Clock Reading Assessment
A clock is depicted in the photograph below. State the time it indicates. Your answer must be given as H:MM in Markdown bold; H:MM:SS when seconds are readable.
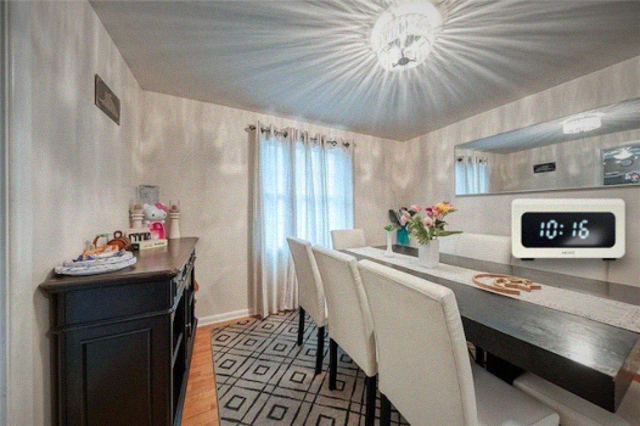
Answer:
**10:16**
